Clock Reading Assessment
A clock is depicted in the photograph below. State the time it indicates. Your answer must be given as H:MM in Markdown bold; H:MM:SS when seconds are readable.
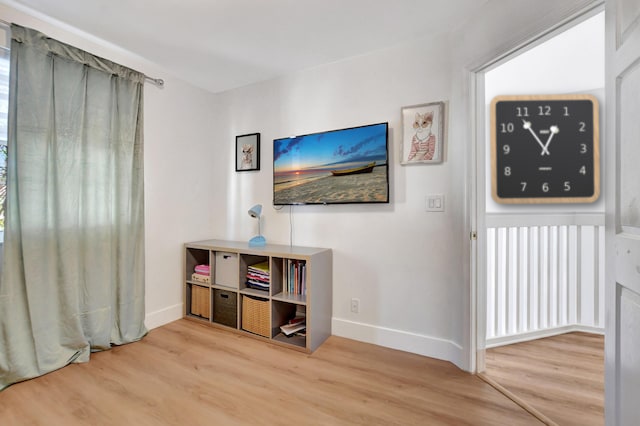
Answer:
**12:54**
